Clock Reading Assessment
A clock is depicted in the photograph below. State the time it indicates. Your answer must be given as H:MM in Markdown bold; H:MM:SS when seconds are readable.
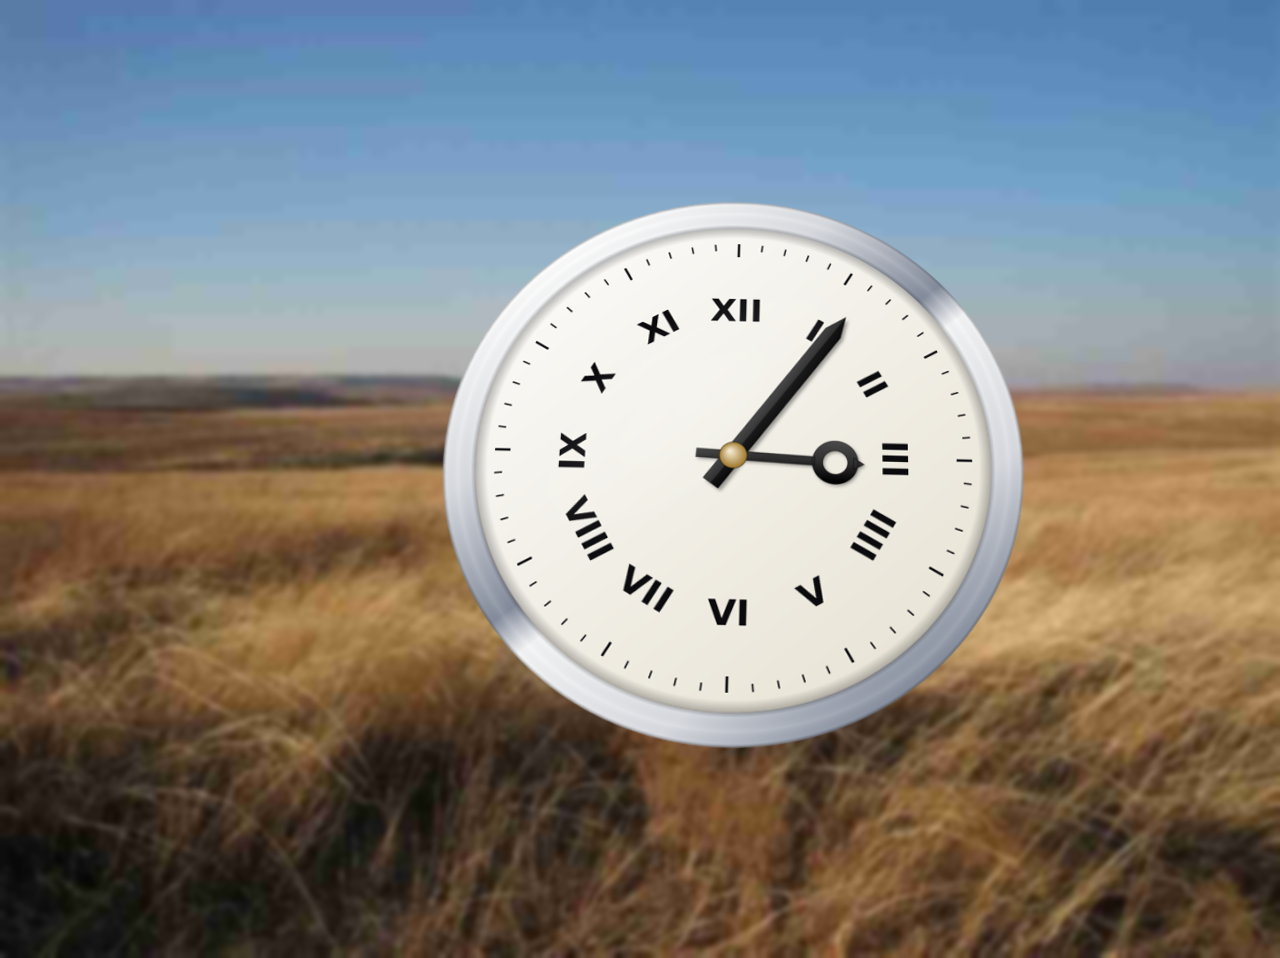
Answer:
**3:06**
